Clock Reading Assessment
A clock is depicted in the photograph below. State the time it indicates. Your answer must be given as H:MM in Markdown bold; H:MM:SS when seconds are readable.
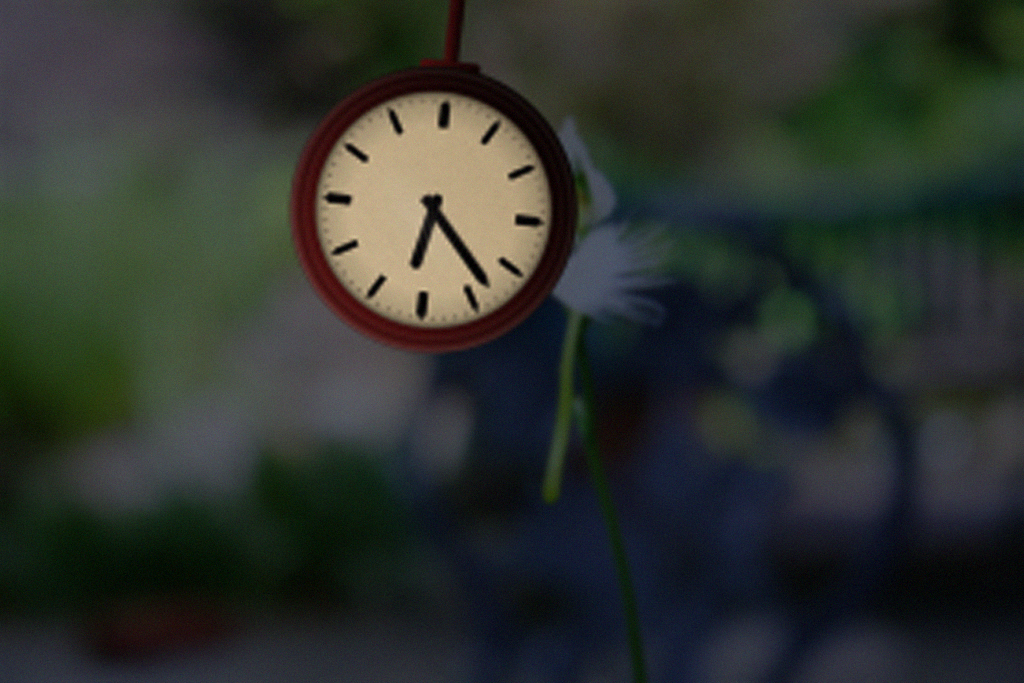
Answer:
**6:23**
